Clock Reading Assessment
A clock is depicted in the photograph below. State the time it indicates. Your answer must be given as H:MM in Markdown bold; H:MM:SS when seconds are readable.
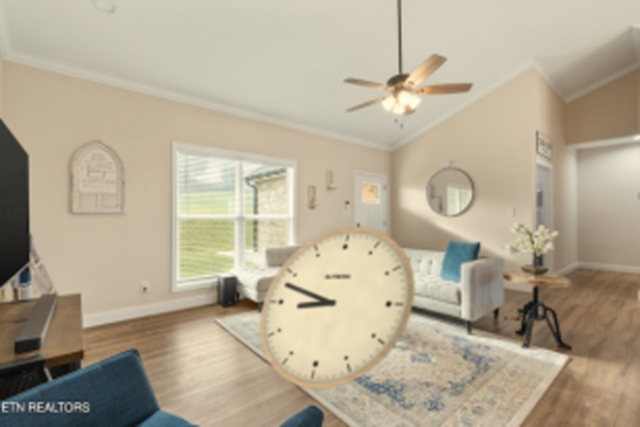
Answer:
**8:48**
